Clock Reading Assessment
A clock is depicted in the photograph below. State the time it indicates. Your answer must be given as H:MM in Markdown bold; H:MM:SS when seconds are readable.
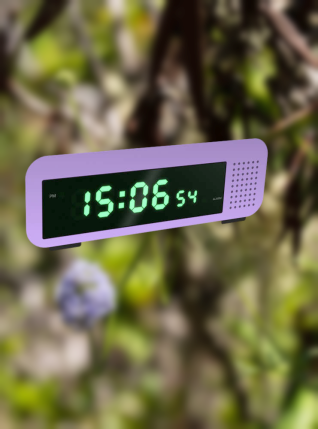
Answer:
**15:06:54**
